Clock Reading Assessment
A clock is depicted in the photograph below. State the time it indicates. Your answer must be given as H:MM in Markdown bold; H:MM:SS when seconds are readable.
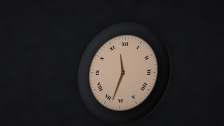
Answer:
**11:33**
